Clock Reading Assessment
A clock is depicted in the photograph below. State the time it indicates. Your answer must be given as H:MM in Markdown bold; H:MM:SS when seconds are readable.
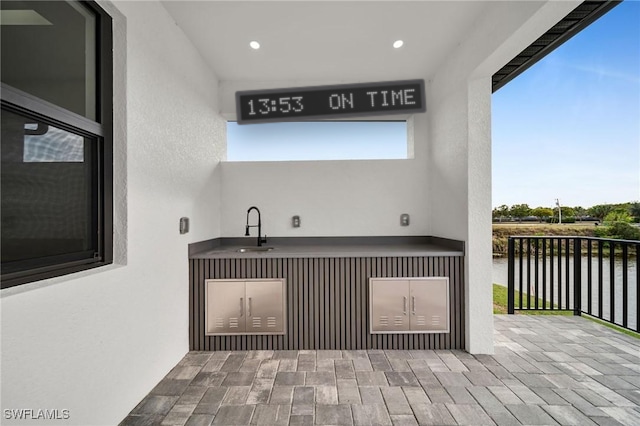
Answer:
**13:53**
